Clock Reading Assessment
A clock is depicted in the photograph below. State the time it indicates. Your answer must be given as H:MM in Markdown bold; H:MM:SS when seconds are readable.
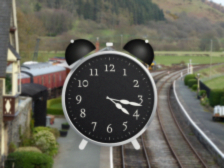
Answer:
**4:17**
